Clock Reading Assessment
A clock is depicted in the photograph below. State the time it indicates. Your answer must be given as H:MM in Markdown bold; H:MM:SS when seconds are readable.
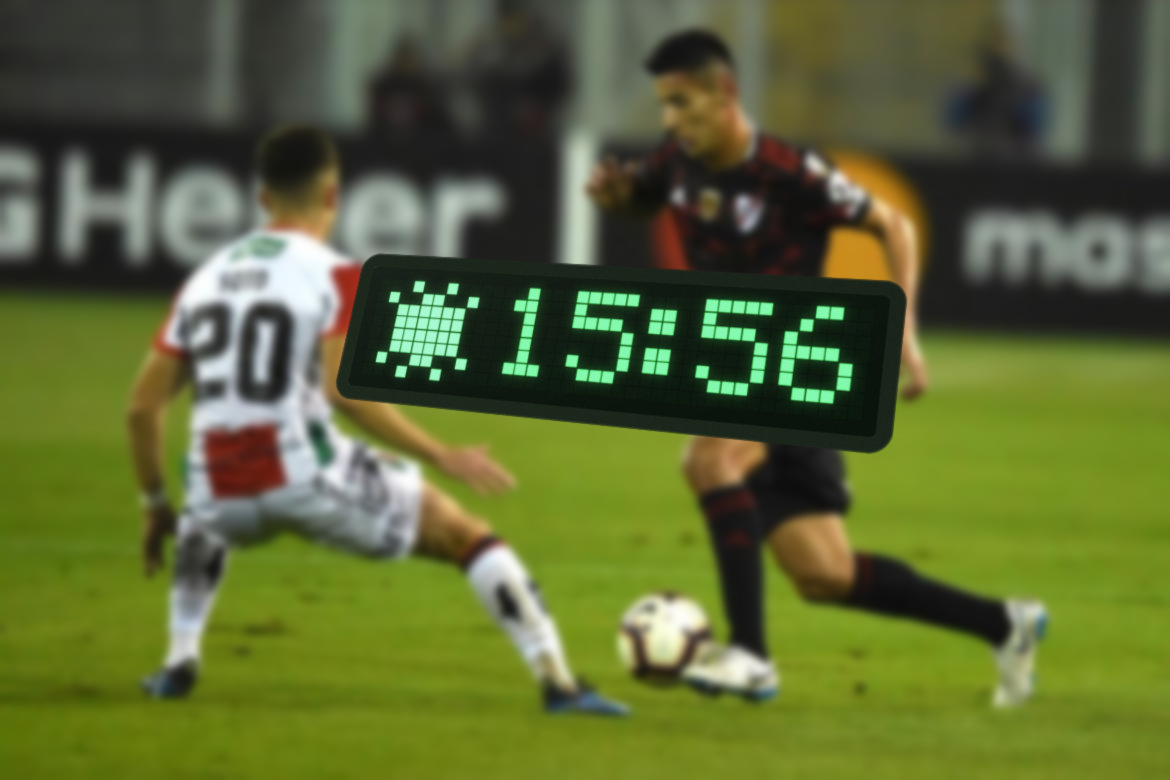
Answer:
**15:56**
